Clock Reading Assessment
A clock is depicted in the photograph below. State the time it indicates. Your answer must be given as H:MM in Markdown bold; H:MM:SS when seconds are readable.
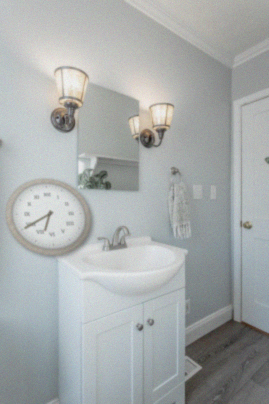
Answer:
**6:40**
